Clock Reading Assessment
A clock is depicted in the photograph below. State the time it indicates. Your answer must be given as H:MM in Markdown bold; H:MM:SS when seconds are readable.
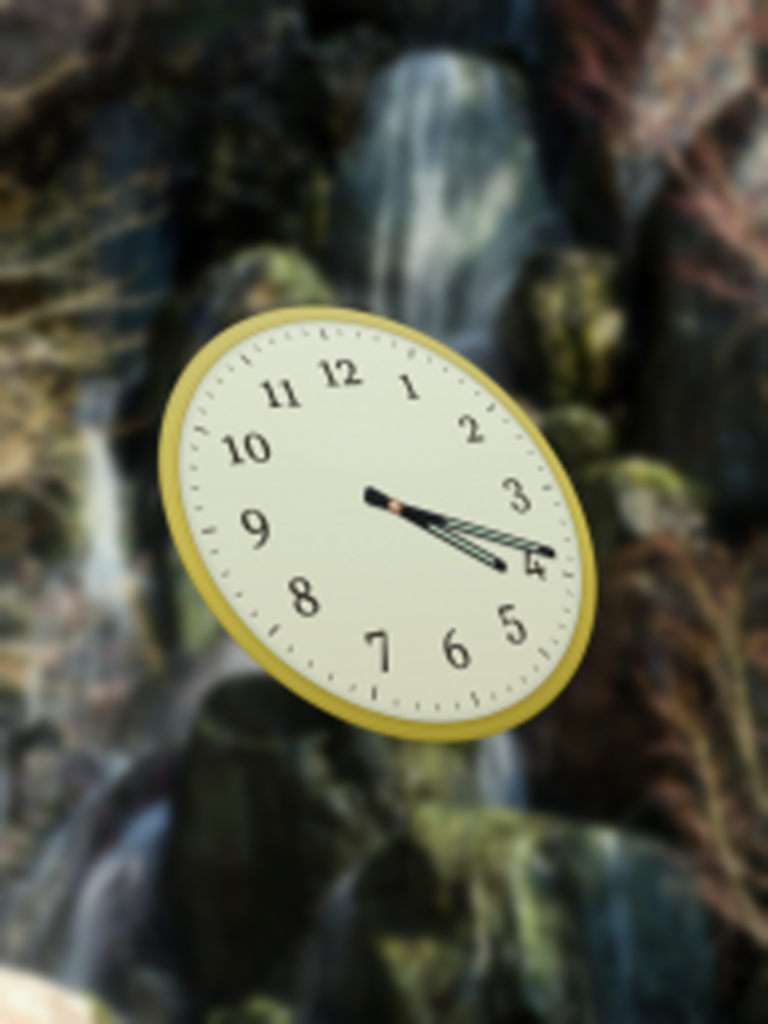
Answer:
**4:19**
